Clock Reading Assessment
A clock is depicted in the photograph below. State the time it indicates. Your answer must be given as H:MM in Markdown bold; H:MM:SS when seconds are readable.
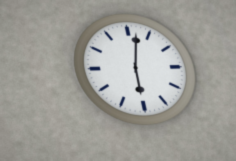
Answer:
**6:02**
